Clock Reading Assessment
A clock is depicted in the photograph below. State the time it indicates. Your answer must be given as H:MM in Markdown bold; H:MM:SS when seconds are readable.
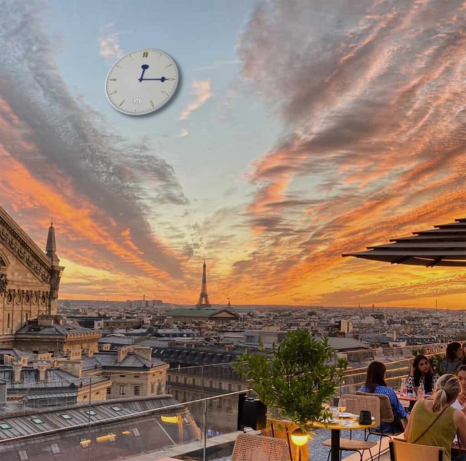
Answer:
**12:15**
